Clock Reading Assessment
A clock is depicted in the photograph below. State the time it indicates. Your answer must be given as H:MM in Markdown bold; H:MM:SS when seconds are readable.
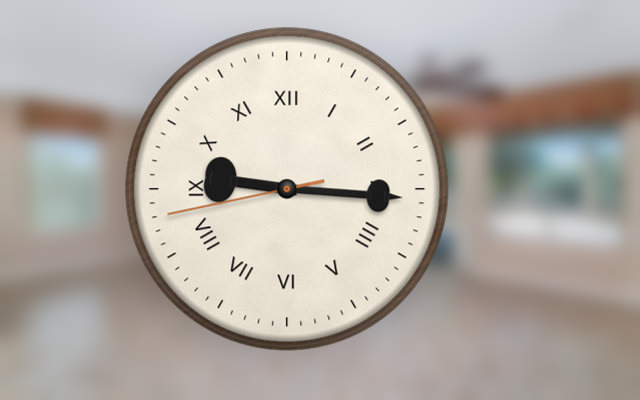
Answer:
**9:15:43**
